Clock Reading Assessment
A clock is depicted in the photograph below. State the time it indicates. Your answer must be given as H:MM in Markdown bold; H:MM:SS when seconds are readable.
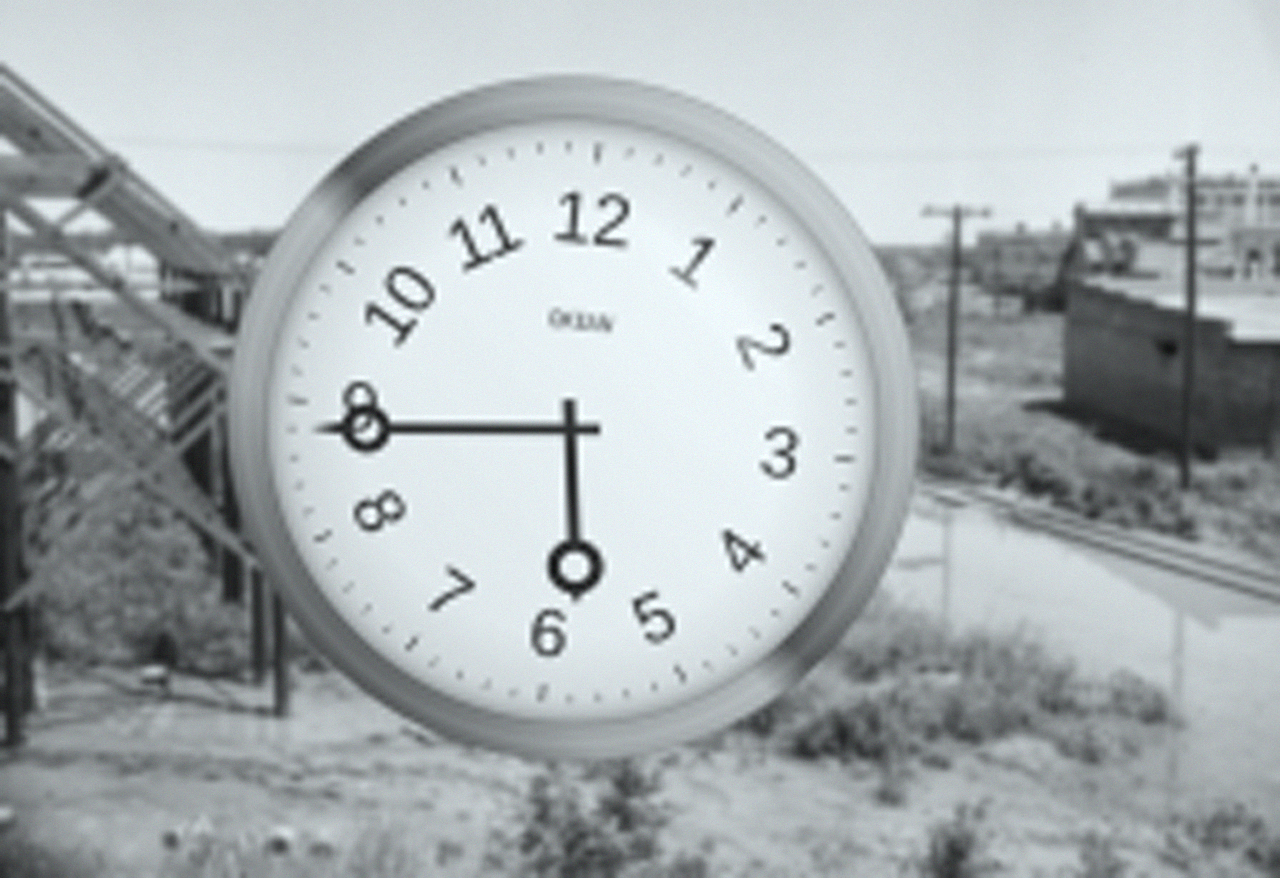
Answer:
**5:44**
